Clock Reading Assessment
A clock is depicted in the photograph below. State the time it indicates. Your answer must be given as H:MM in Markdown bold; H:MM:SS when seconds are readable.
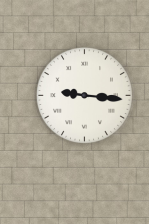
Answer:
**9:16**
